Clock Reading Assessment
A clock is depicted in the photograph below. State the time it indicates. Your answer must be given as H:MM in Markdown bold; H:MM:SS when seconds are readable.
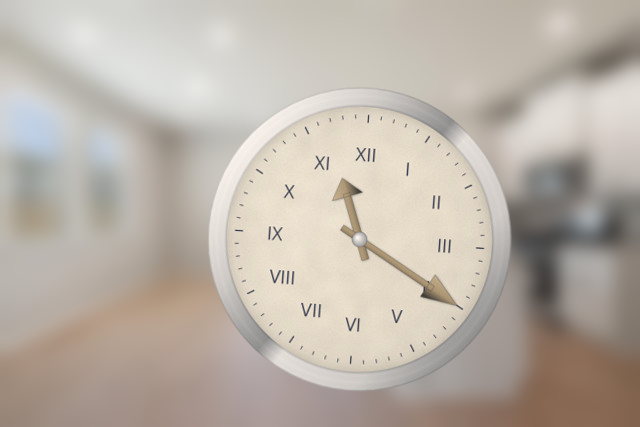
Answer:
**11:20**
